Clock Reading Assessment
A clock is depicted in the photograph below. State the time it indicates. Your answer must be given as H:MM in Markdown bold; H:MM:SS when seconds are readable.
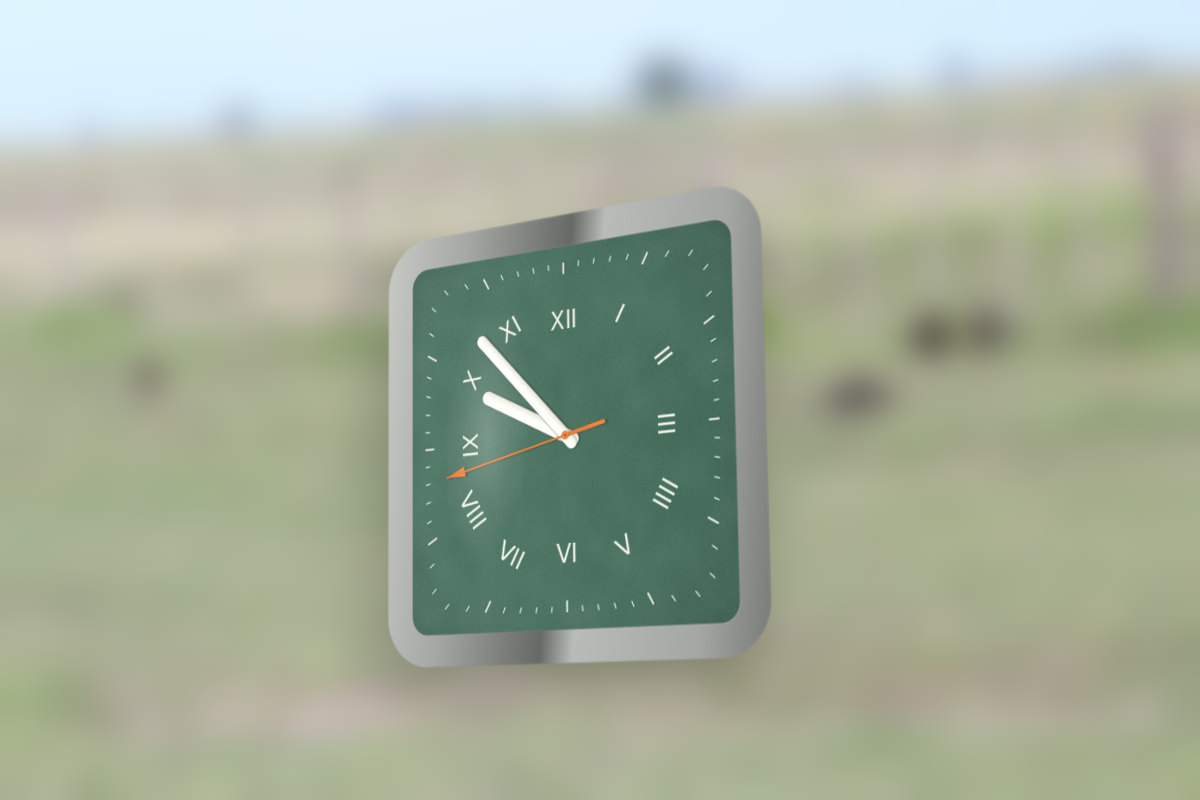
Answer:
**9:52:43**
